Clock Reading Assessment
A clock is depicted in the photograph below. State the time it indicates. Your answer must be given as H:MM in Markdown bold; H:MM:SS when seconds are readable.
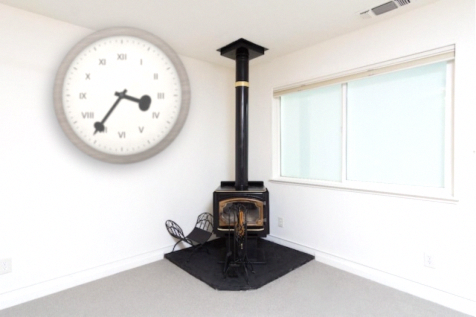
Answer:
**3:36**
